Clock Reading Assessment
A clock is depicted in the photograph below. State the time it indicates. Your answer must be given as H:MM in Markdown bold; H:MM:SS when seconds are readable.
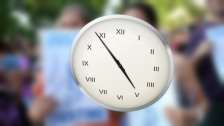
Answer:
**4:54**
